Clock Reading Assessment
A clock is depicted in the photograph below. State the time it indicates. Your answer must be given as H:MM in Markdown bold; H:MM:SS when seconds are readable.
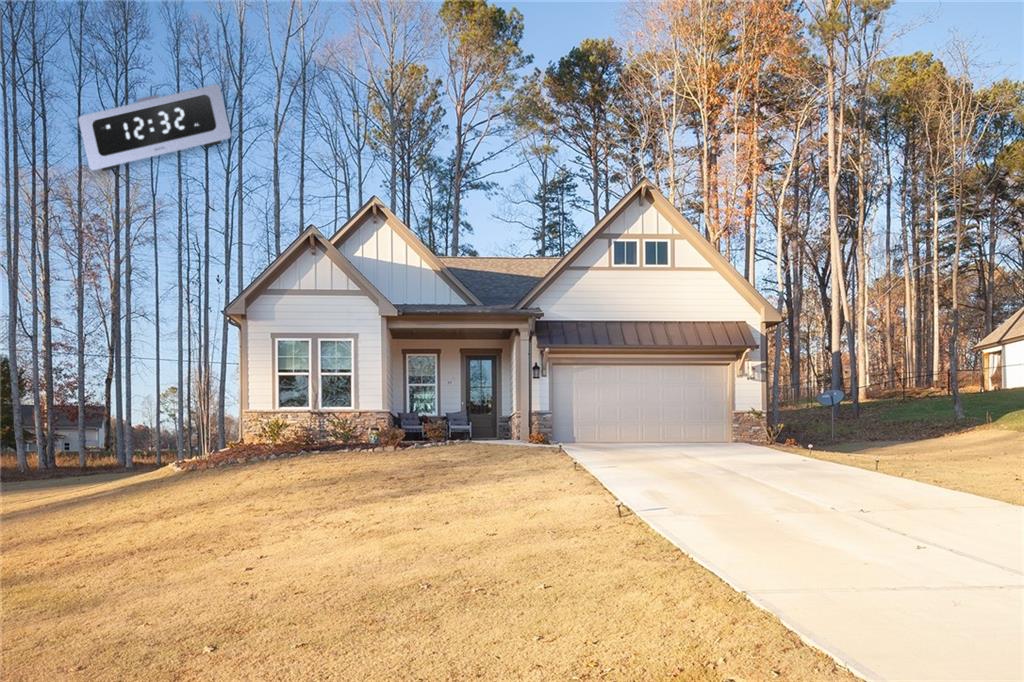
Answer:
**12:32**
